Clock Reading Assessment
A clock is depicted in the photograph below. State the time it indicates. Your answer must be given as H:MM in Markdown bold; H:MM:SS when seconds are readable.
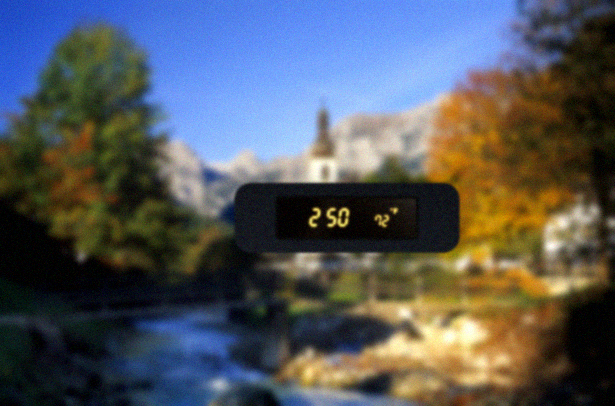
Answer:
**2:50**
